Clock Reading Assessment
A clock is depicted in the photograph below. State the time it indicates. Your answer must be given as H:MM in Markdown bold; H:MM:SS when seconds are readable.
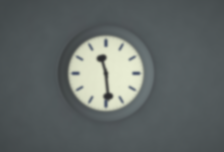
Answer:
**11:29**
